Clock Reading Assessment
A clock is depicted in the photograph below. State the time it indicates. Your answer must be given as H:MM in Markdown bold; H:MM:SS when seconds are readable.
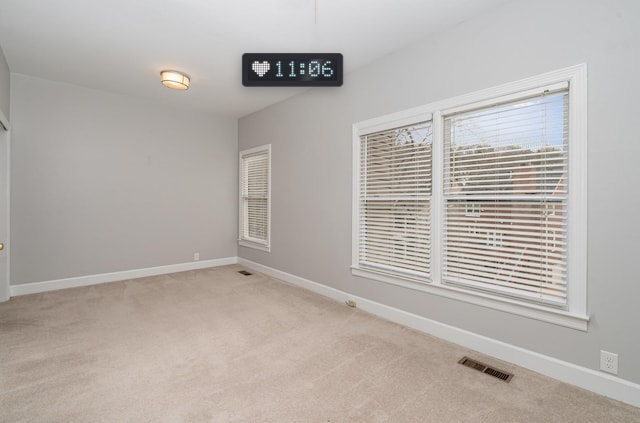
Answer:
**11:06**
